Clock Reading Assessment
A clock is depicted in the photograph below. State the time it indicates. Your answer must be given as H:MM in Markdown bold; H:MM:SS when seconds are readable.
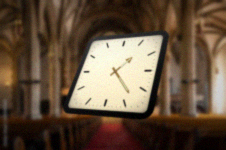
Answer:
**1:23**
